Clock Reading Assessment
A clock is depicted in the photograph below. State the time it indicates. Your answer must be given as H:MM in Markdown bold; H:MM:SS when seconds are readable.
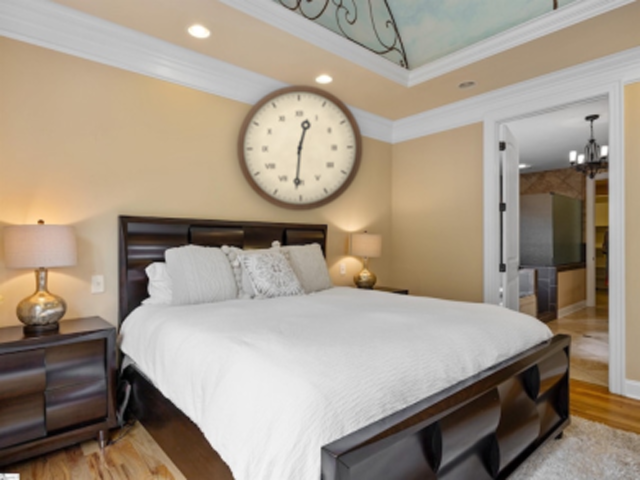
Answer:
**12:31**
